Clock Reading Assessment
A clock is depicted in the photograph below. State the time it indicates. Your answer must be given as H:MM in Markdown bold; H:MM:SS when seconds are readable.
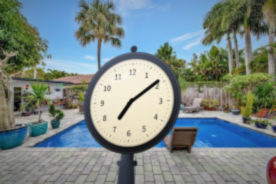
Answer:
**7:09**
